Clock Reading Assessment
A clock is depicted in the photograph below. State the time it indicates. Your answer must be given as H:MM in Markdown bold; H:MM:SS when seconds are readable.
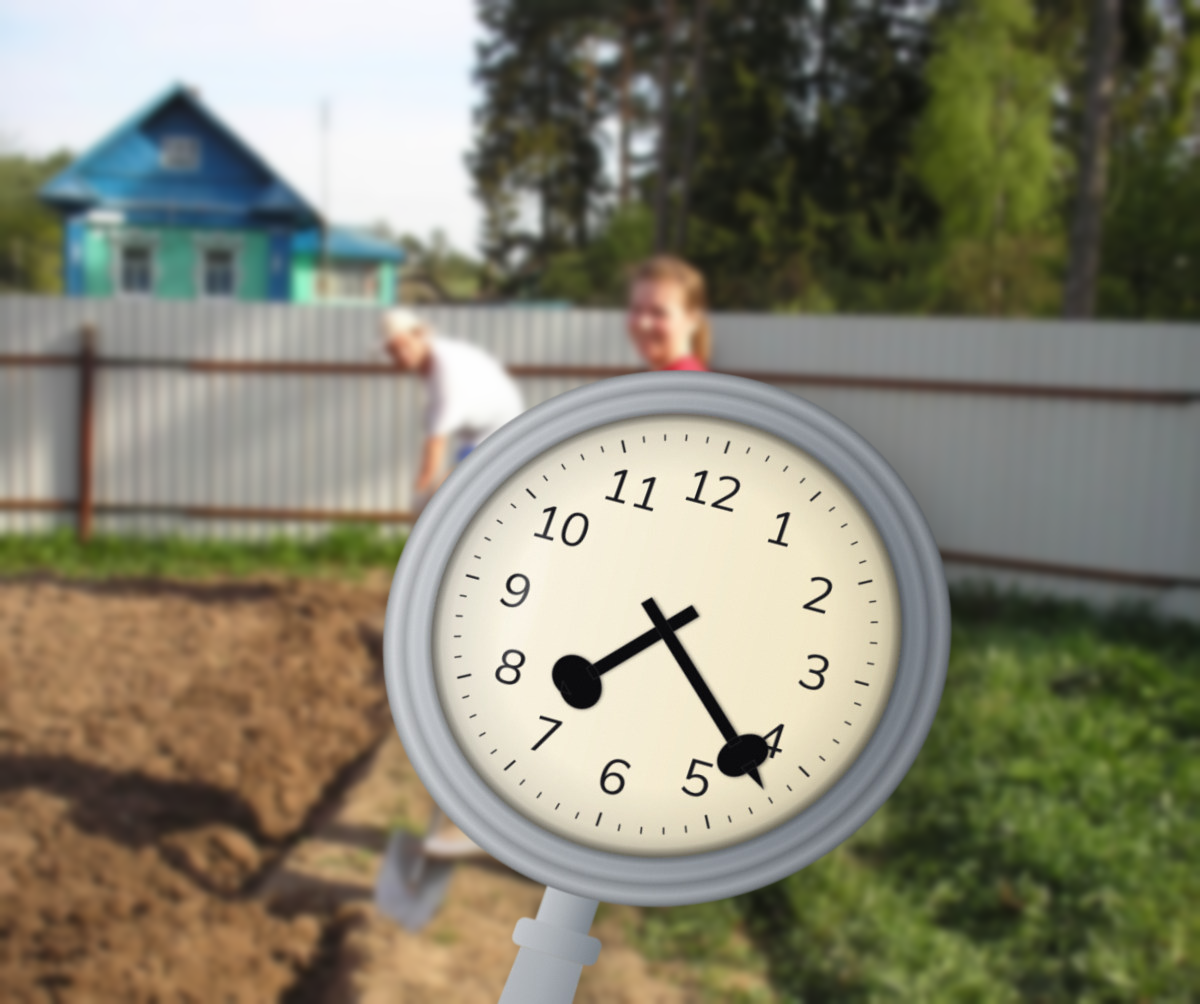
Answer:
**7:22**
